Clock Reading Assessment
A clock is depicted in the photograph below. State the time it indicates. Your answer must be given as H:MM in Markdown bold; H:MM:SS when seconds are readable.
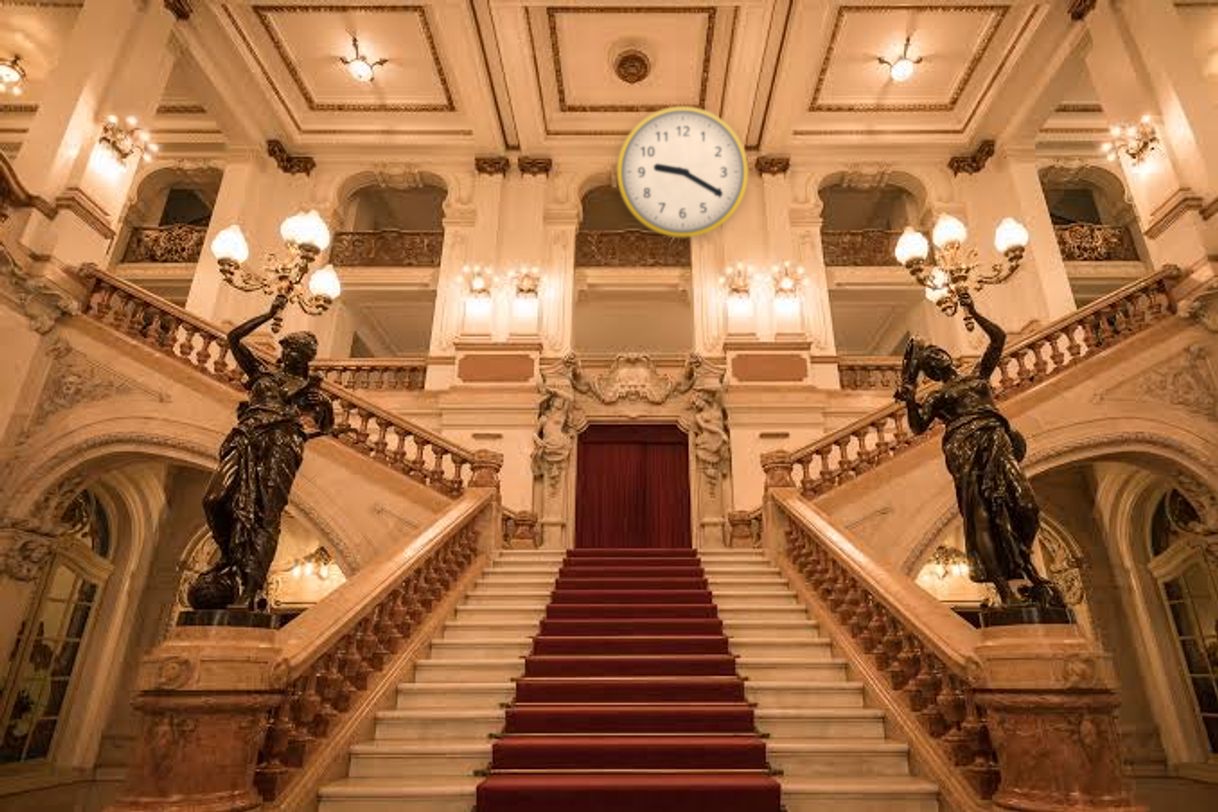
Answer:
**9:20**
